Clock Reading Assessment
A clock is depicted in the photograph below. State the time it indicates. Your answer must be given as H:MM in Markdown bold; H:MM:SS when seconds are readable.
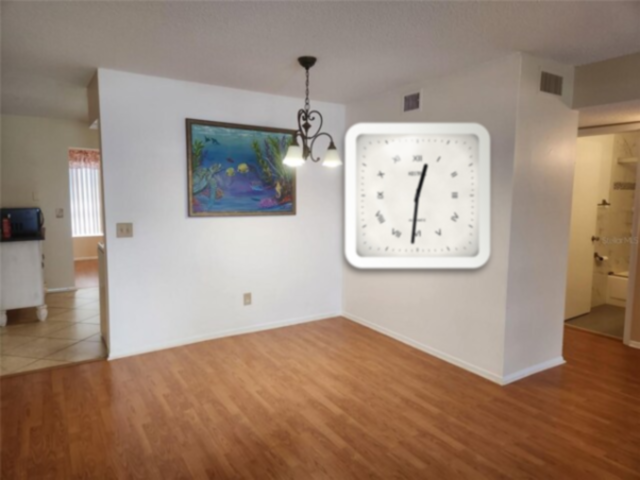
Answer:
**12:31**
